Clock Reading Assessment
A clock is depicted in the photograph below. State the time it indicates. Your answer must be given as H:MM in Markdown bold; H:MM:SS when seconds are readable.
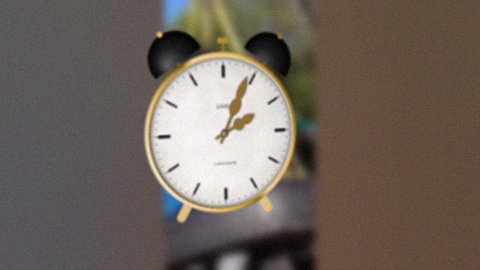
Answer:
**2:04**
